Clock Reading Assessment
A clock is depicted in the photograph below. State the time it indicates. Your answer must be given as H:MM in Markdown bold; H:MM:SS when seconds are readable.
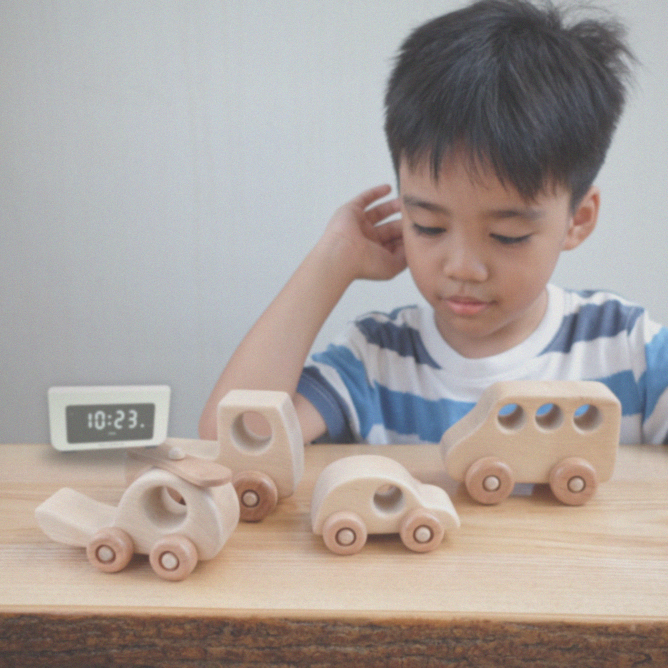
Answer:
**10:23**
